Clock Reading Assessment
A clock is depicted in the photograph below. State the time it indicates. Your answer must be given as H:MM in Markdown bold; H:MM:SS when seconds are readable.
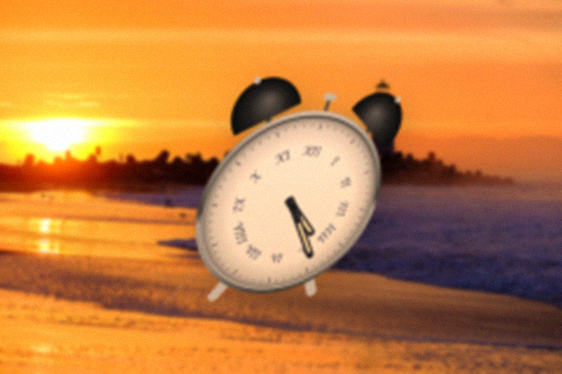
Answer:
**4:24**
